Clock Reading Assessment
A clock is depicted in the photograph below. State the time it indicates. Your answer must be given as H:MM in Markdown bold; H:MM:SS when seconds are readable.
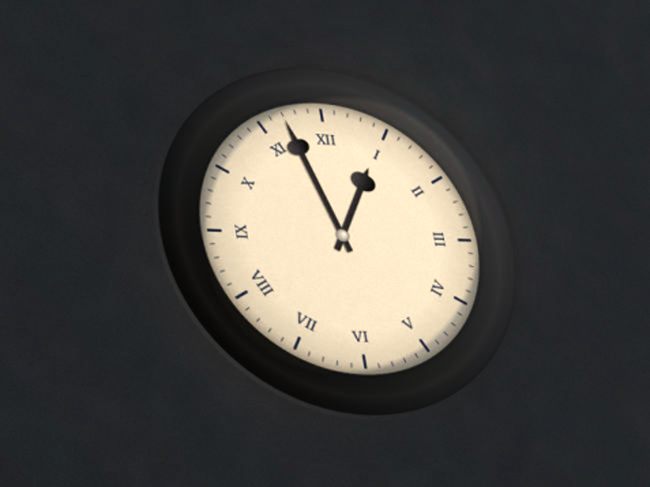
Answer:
**12:57**
